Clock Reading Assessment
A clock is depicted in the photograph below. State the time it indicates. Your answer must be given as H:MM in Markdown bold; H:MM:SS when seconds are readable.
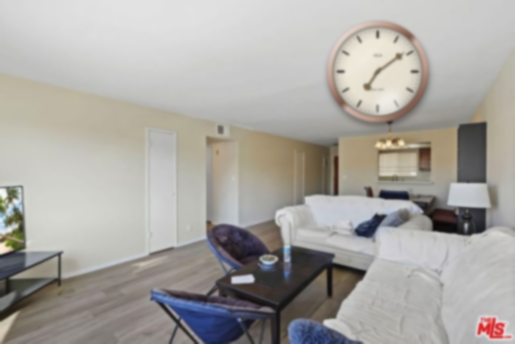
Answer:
**7:09**
